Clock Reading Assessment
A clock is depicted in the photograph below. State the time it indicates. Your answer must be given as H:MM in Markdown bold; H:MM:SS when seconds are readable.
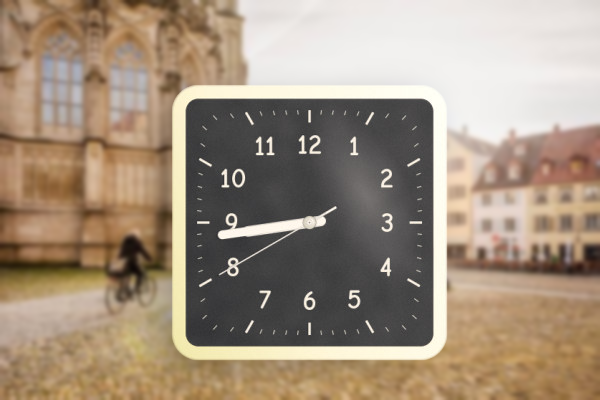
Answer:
**8:43:40**
